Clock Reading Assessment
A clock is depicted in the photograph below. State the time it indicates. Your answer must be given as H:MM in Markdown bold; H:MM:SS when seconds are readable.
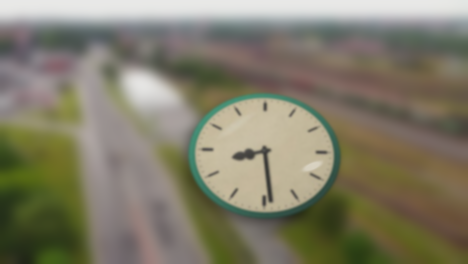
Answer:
**8:29**
